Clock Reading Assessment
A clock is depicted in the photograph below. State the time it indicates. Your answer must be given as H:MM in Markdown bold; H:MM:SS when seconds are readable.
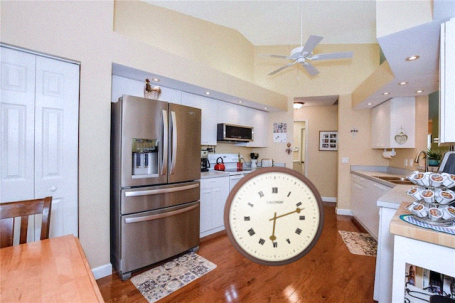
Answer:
**6:12**
